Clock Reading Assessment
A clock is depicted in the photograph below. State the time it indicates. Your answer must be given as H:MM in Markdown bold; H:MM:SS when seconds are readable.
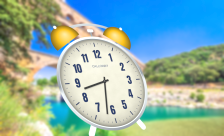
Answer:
**8:32**
